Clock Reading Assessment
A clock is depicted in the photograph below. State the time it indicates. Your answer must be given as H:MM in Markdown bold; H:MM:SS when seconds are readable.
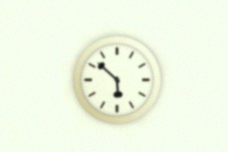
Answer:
**5:52**
